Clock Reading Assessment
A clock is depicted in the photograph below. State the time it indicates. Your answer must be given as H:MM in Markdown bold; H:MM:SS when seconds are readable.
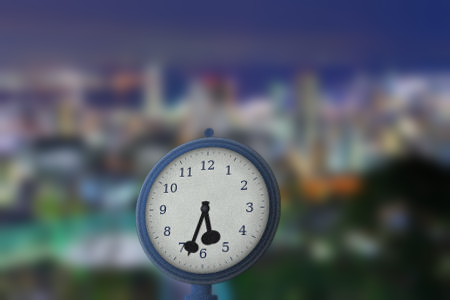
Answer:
**5:33**
